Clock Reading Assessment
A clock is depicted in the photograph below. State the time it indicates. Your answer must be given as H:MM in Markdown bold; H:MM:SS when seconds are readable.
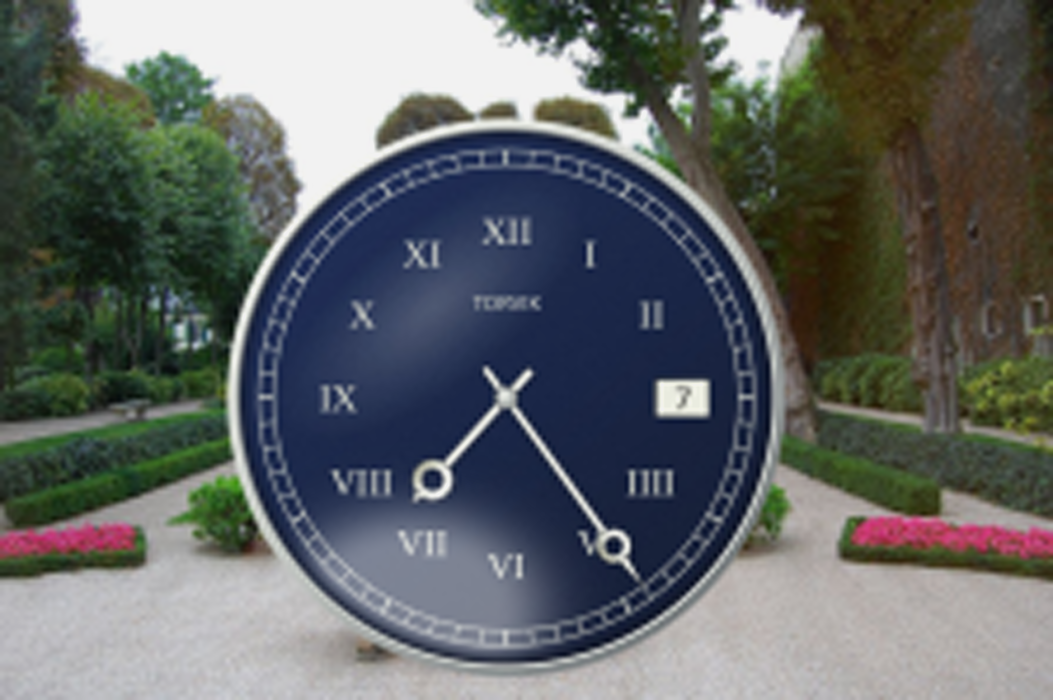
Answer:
**7:24**
